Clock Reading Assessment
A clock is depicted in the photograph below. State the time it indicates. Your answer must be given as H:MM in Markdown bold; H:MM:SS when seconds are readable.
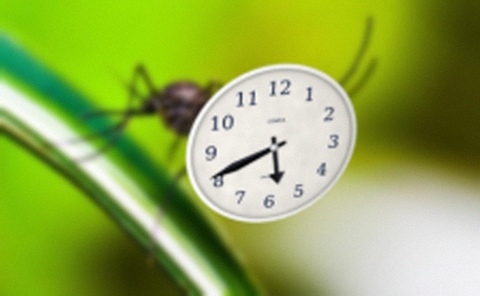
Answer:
**5:41**
